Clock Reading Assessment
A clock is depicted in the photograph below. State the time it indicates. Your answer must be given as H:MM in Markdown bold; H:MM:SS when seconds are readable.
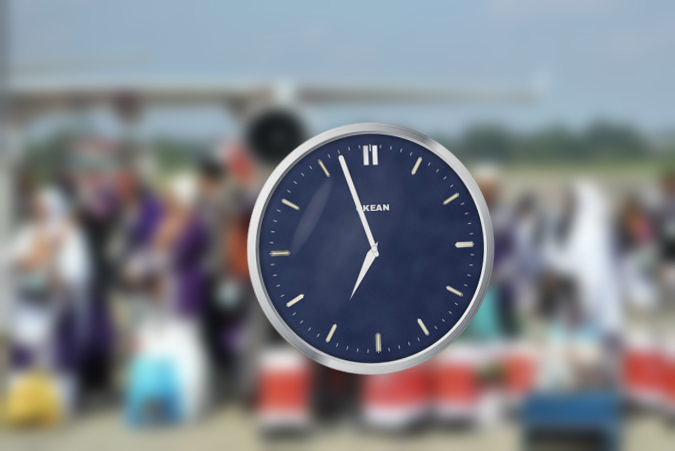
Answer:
**6:57**
